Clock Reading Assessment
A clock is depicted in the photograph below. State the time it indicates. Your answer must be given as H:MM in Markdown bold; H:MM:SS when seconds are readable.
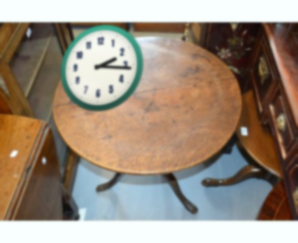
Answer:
**2:16**
